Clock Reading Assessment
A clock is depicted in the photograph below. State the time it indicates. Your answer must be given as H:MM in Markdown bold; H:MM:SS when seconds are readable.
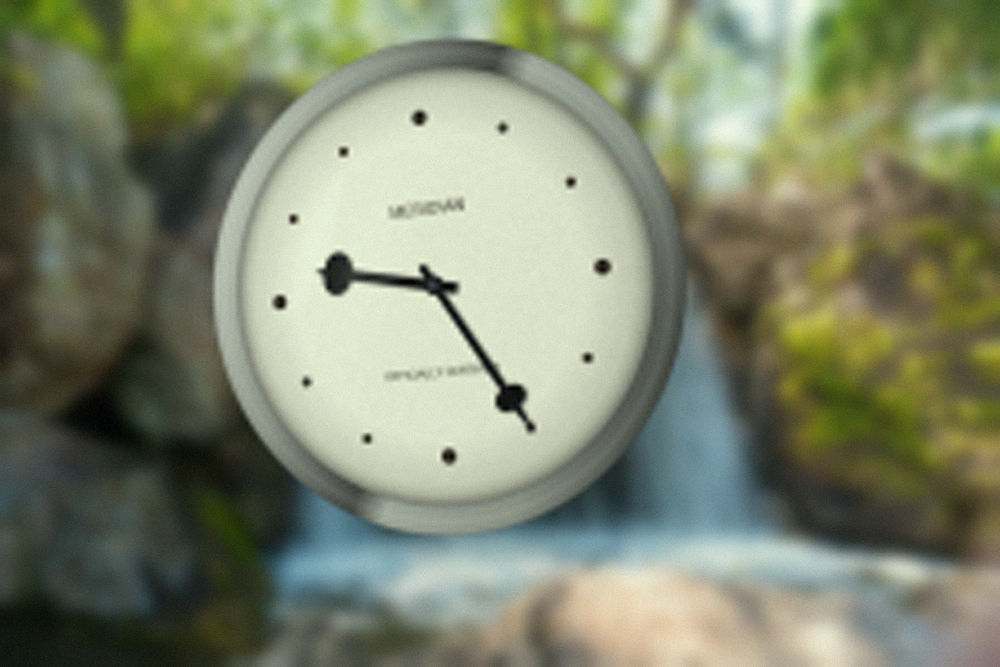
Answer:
**9:25**
